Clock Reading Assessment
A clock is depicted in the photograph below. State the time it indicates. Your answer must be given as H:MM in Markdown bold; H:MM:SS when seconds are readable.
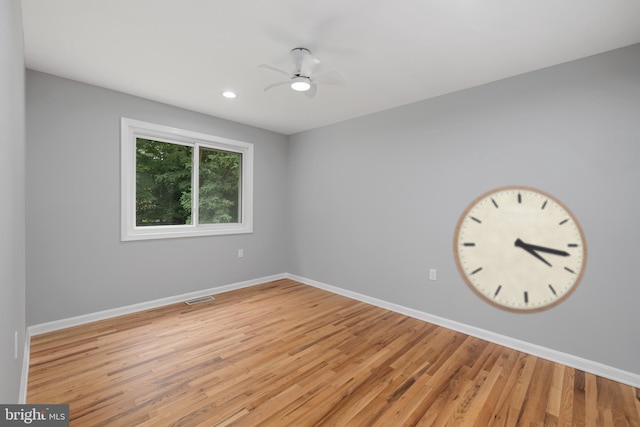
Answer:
**4:17**
